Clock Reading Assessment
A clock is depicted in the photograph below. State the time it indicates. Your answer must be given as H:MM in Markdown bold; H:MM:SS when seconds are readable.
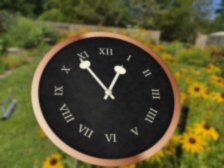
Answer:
**12:54**
